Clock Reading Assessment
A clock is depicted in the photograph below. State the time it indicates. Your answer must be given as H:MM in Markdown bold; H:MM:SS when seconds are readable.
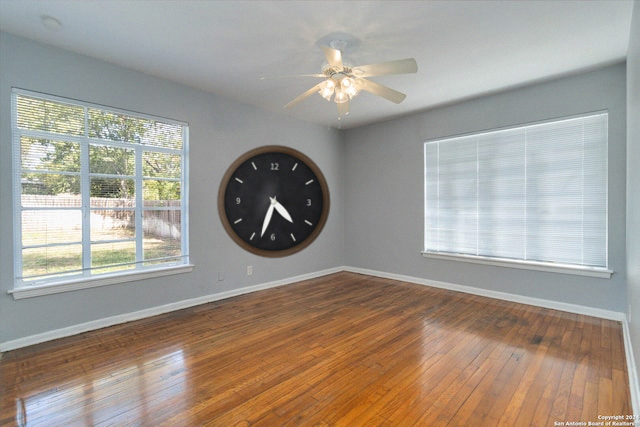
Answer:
**4:33**
